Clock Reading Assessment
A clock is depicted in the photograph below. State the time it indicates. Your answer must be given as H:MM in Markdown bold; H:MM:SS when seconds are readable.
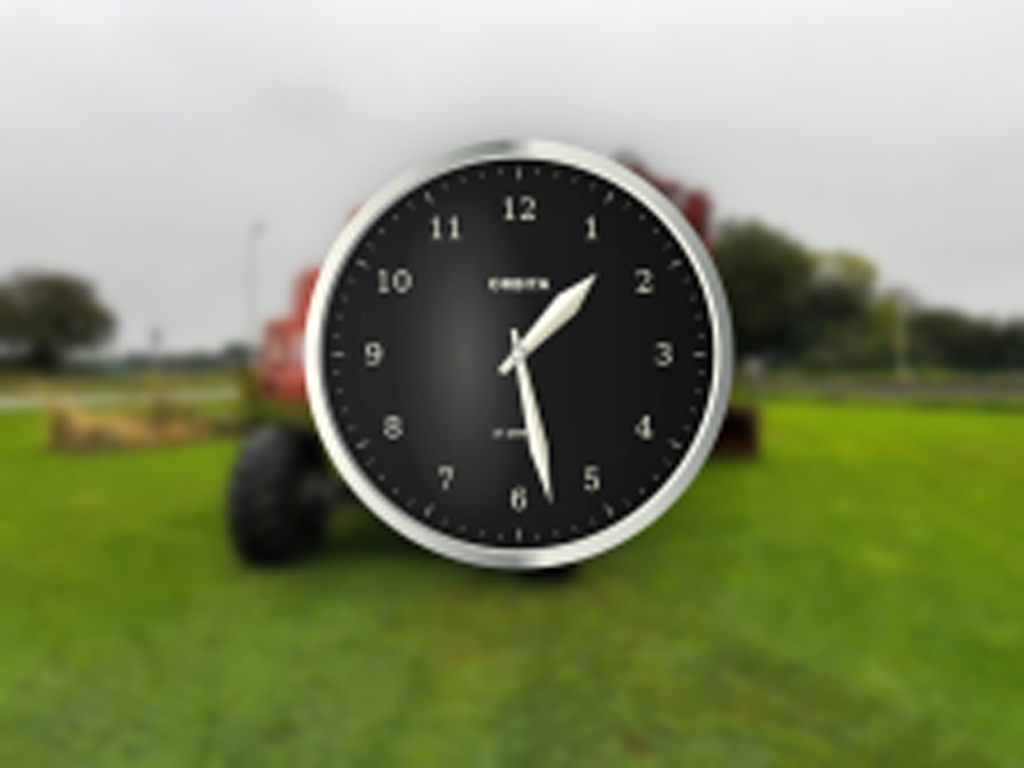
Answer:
**1:28**
